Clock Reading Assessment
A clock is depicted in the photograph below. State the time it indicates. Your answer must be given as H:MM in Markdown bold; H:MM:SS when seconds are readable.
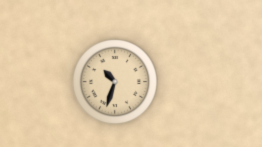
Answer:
**10:33**
